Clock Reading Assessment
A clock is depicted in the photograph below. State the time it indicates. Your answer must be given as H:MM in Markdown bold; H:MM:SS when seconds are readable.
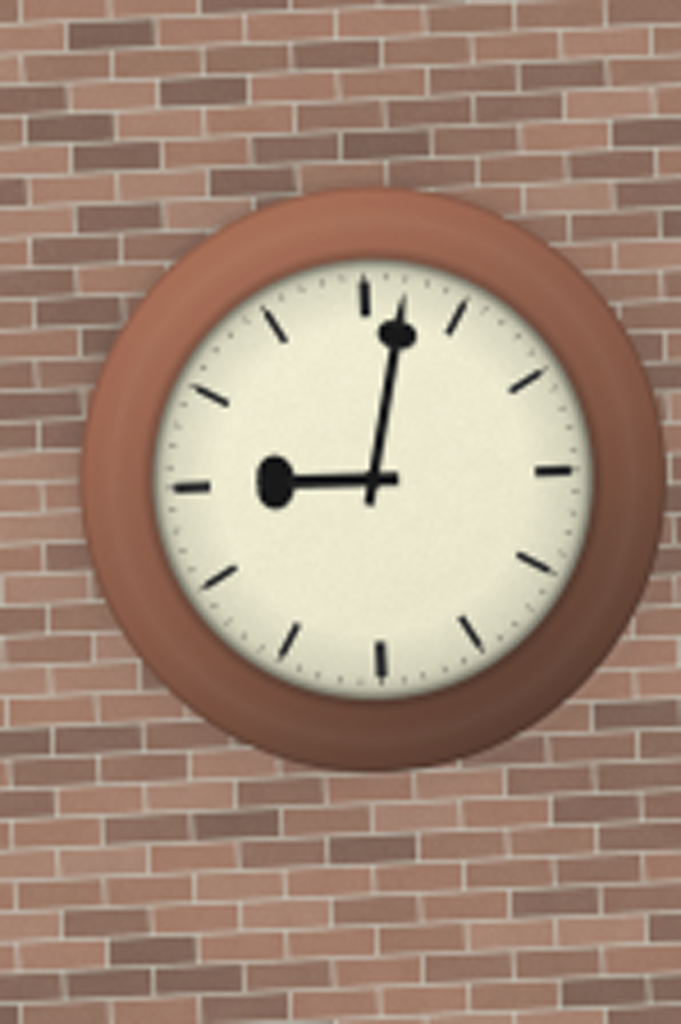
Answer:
**9:02**
